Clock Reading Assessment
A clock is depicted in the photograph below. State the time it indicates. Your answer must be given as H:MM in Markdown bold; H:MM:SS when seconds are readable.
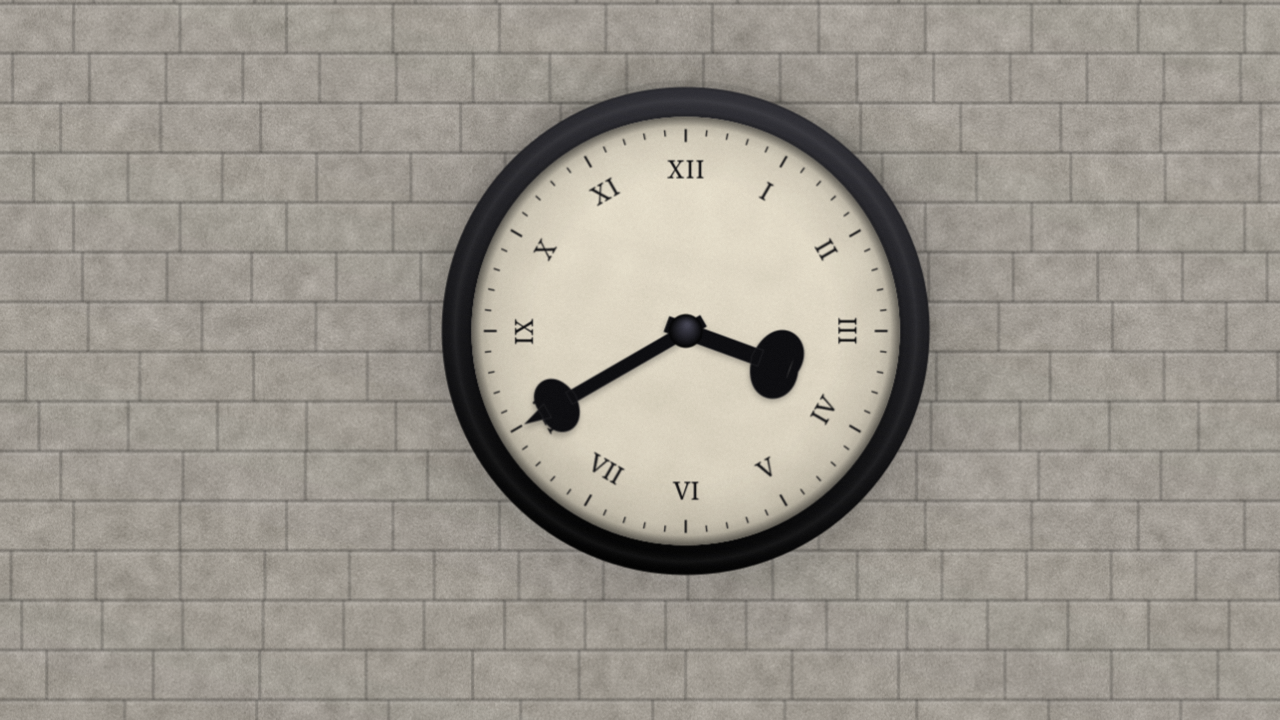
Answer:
**3:40**
